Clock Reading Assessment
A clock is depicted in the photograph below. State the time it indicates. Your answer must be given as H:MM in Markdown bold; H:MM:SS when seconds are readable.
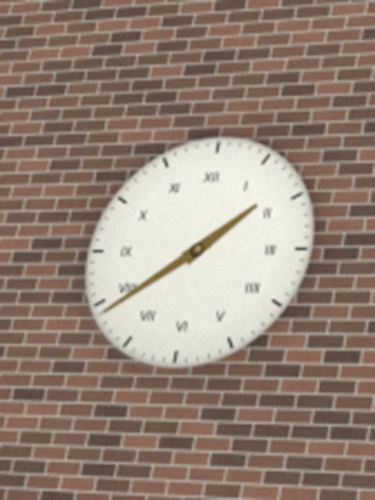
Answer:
**1:39**
